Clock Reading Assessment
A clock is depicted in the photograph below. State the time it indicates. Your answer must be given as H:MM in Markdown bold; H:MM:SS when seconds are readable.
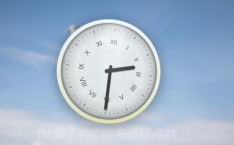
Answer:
**2:30**
